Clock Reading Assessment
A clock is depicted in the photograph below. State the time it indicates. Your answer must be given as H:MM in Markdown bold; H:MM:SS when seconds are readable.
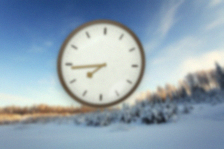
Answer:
**7:44**
